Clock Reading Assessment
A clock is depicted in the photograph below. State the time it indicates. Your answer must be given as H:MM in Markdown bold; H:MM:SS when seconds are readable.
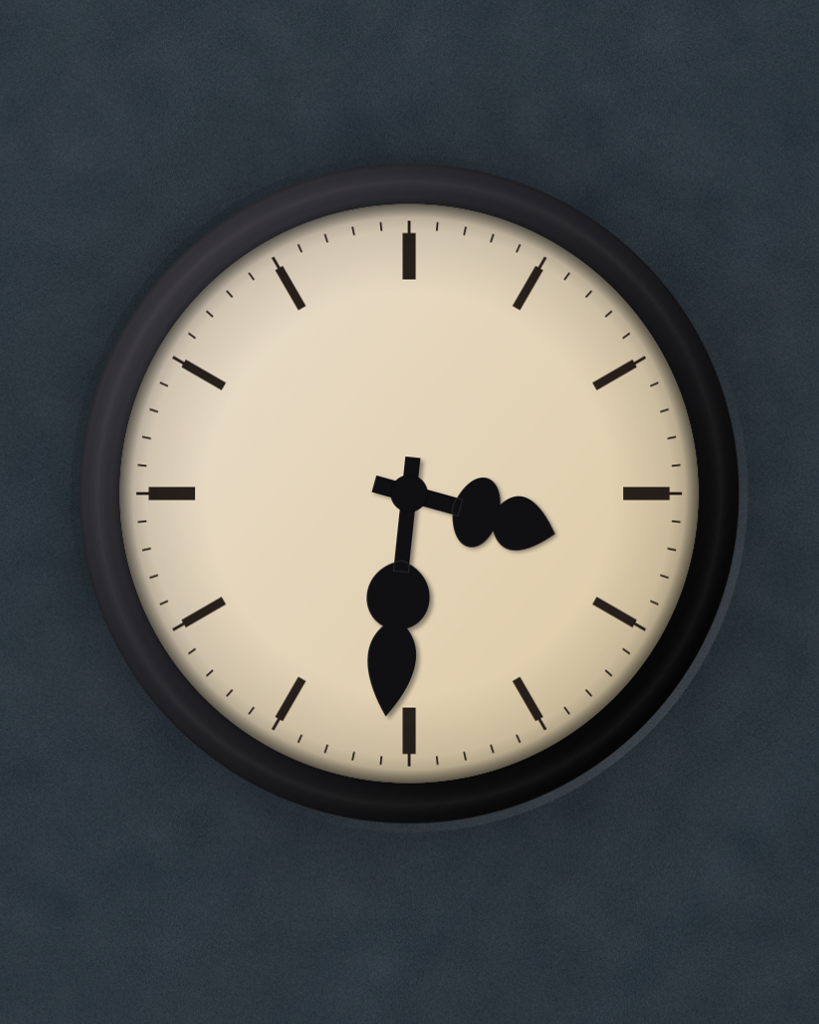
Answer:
**3:31**
